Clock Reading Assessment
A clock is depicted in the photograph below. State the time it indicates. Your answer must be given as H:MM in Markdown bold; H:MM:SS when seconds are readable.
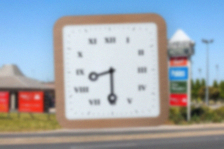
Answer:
**8:30**
